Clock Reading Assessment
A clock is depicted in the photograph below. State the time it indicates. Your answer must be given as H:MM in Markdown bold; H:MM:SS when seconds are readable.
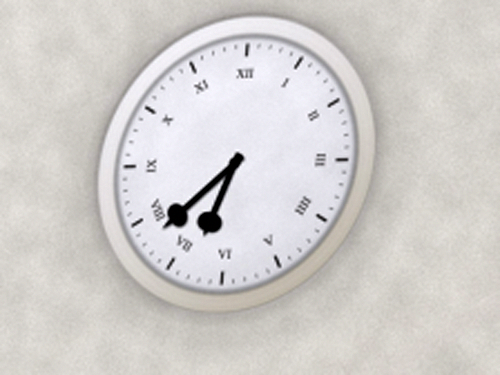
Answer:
**6:38**
